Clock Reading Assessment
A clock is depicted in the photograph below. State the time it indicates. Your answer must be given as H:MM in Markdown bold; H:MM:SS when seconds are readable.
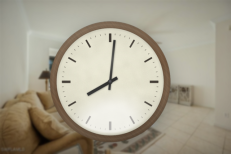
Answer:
**8:01**
